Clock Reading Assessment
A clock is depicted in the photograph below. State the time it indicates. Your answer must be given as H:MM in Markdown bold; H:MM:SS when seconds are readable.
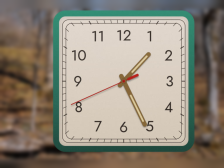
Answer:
**1:25:41**
